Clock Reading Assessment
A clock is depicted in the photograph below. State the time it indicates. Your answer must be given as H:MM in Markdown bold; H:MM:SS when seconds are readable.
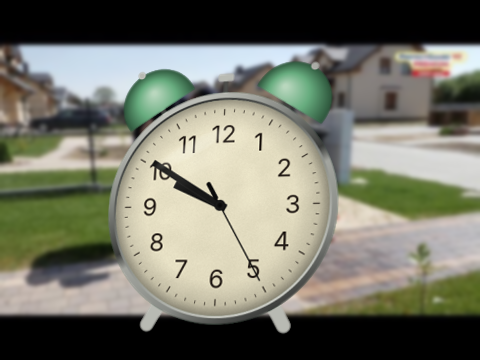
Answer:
**9:50:25**
